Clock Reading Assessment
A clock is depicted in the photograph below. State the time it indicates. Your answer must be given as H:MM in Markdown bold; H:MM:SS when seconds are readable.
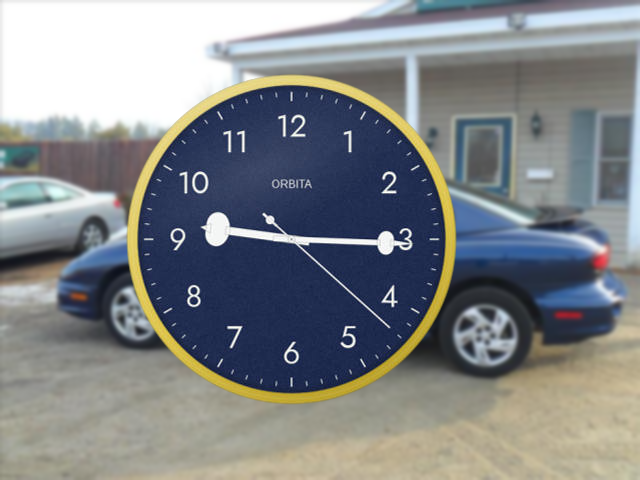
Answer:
**9:15:22**
